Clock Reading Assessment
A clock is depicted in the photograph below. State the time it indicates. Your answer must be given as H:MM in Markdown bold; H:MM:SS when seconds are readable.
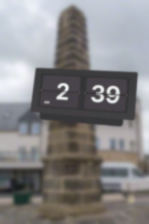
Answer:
**2:39**
